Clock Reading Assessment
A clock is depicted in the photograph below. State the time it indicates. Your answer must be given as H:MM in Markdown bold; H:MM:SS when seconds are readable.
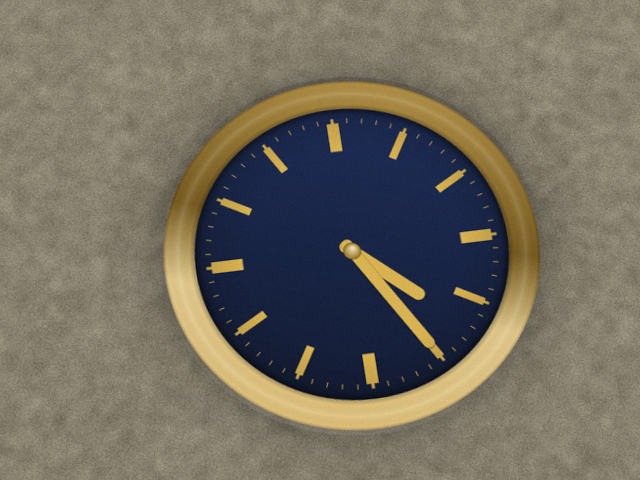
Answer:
**4:25**
